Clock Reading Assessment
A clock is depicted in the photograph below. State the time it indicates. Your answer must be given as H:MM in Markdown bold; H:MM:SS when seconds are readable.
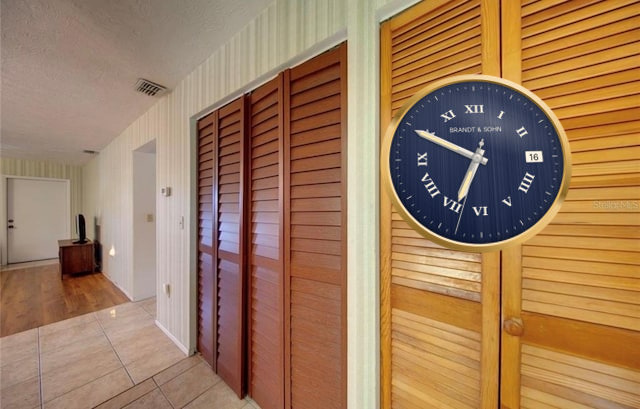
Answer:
**6:49:33**
